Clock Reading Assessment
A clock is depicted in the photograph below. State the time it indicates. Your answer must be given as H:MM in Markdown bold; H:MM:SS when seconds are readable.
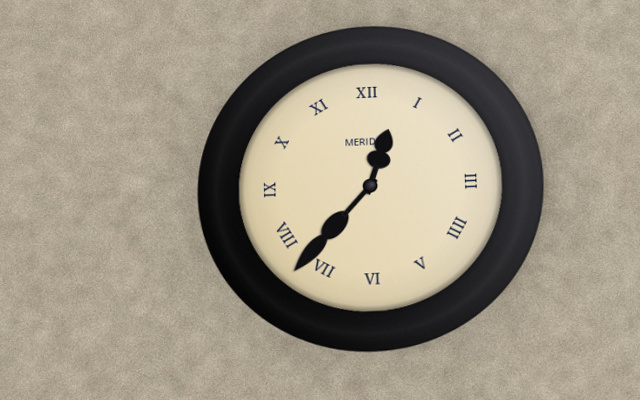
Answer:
**12:37**
